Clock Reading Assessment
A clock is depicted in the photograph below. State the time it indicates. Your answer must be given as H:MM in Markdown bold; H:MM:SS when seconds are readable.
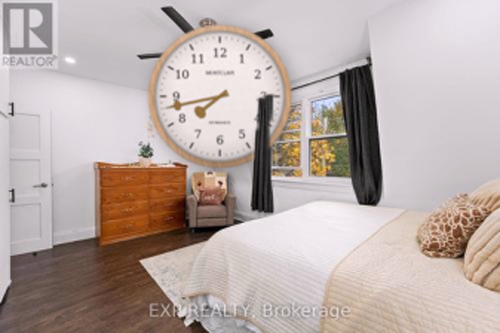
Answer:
**7:43**
